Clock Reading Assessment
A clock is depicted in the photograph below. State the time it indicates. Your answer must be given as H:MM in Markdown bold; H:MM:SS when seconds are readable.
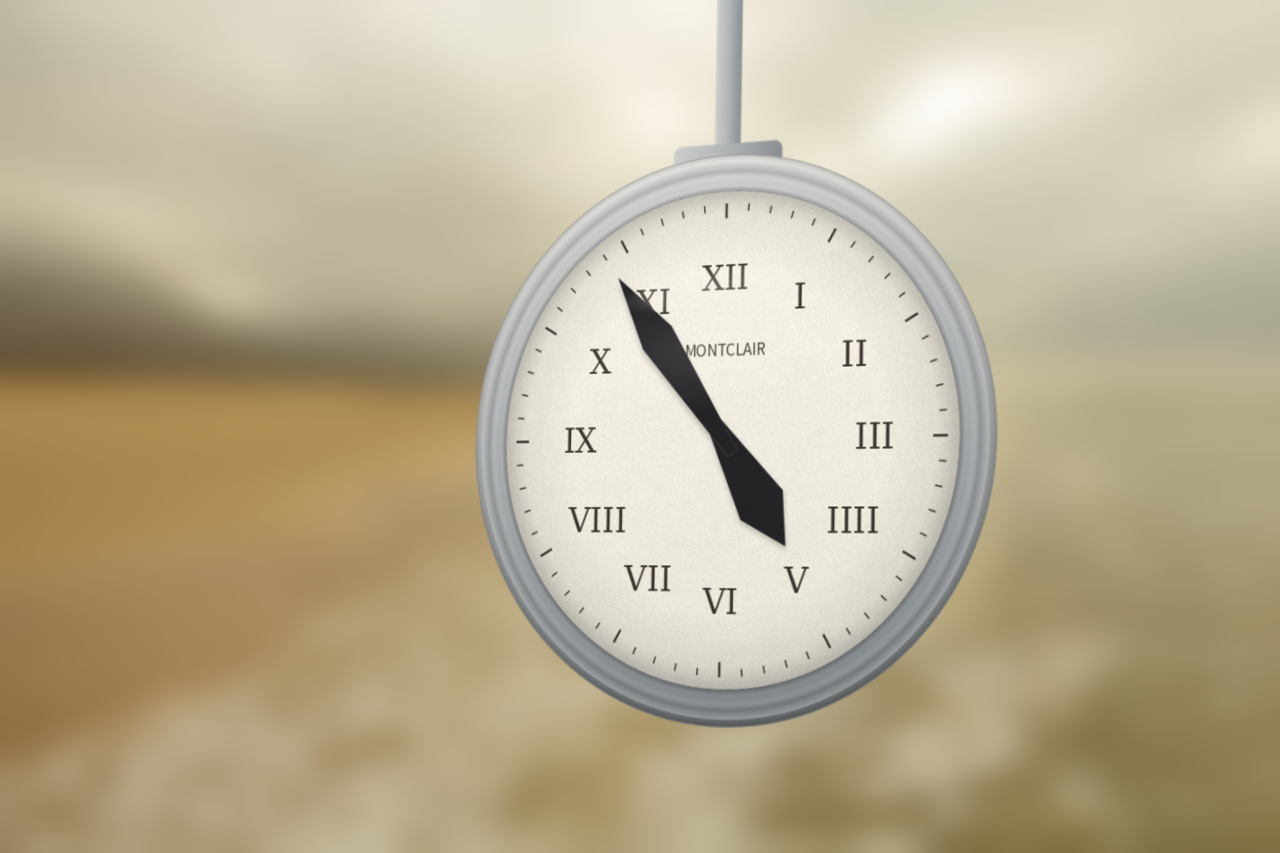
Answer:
**4:54**
